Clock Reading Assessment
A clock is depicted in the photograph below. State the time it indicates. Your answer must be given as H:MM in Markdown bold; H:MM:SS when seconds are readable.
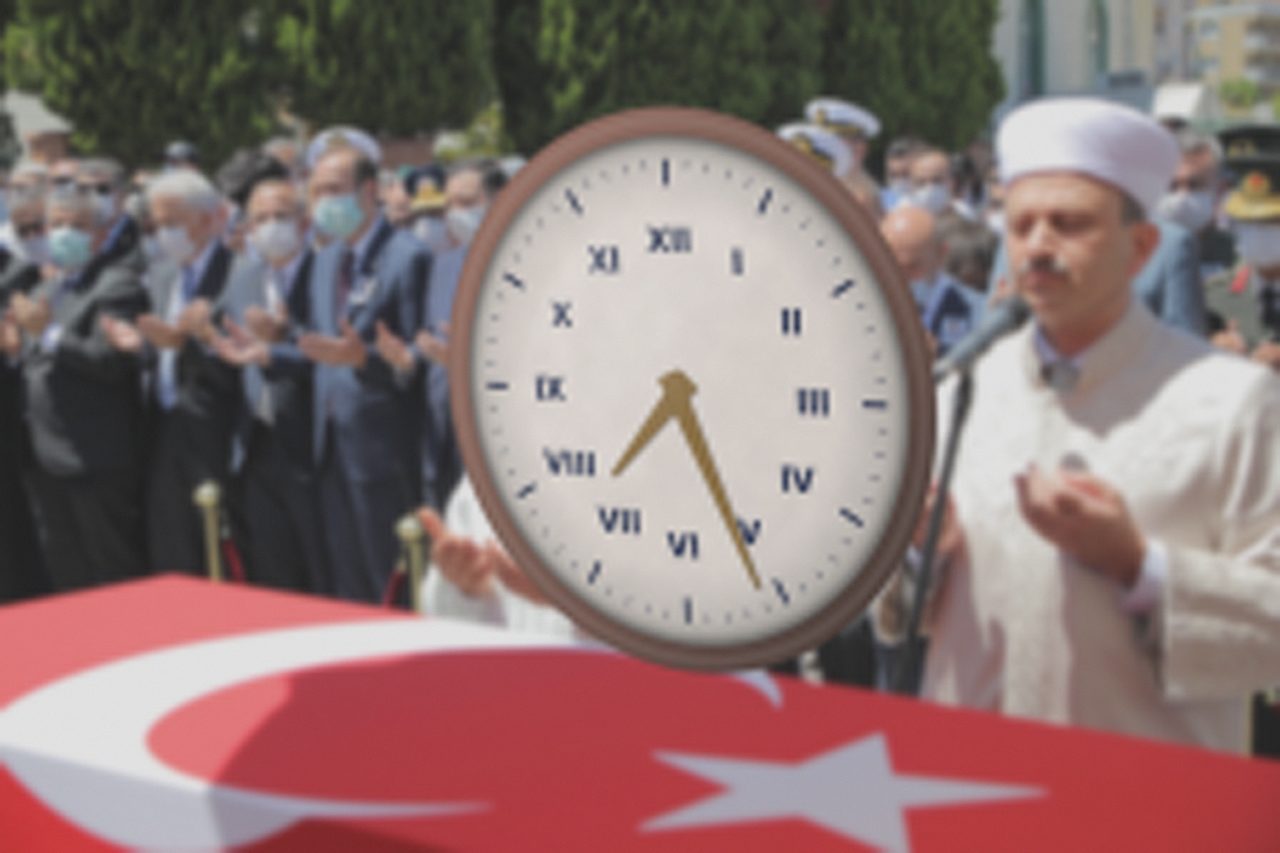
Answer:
**7:26**
